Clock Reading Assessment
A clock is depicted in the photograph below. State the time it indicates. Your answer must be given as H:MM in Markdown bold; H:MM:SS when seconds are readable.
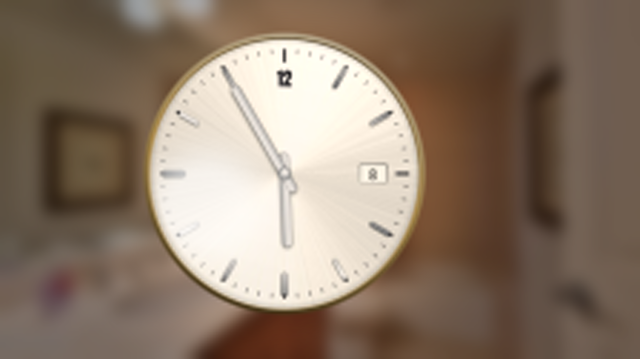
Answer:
**5:55**
